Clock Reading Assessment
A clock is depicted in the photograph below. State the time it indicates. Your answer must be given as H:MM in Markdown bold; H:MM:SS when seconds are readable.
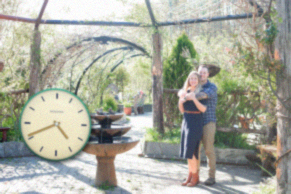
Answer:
**4:41**
